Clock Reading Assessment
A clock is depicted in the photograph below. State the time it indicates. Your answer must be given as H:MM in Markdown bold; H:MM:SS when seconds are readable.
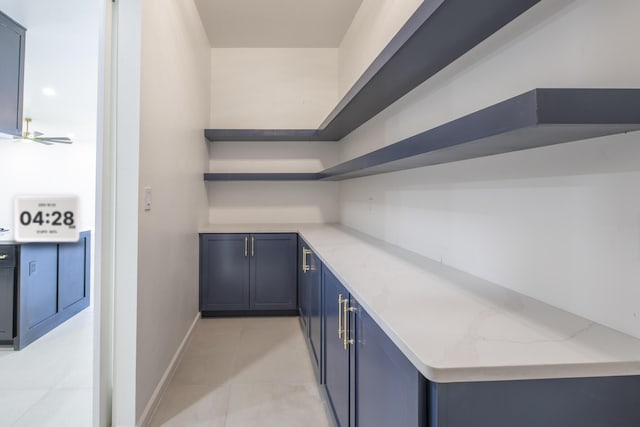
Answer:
**4:28**
